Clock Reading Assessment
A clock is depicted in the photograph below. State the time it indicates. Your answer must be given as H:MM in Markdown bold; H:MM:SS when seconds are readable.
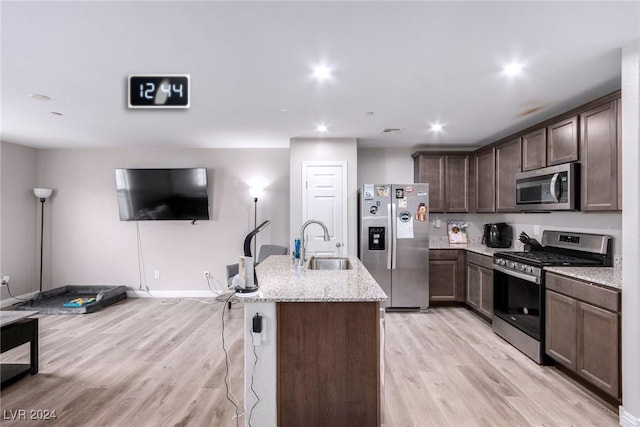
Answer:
**12:44**
